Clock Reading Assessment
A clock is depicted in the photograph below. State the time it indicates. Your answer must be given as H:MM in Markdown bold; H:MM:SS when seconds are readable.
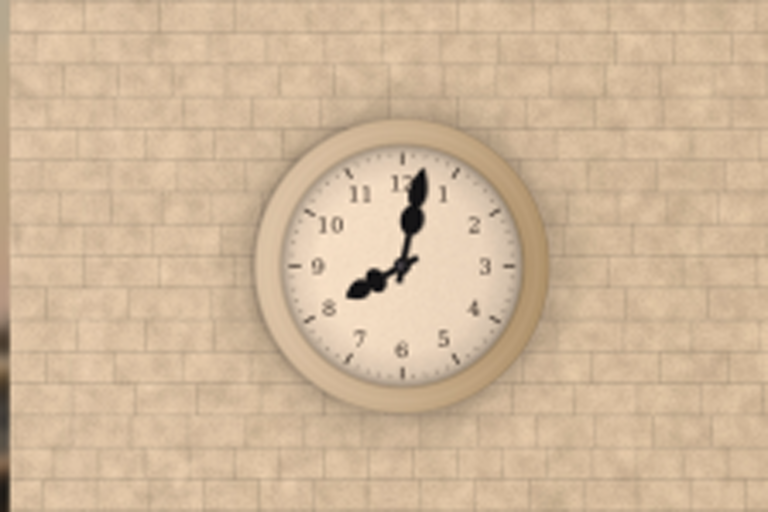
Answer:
**8:02**
